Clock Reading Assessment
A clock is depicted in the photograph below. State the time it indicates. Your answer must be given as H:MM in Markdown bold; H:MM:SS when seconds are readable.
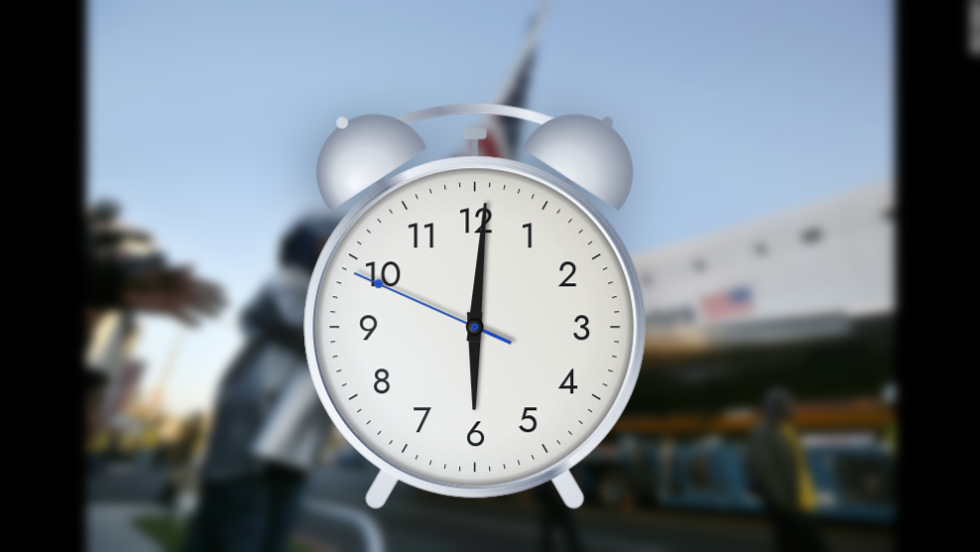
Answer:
**6:00:49**
